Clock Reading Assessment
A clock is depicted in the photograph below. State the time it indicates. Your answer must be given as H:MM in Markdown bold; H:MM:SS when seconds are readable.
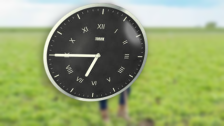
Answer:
**6:45**
